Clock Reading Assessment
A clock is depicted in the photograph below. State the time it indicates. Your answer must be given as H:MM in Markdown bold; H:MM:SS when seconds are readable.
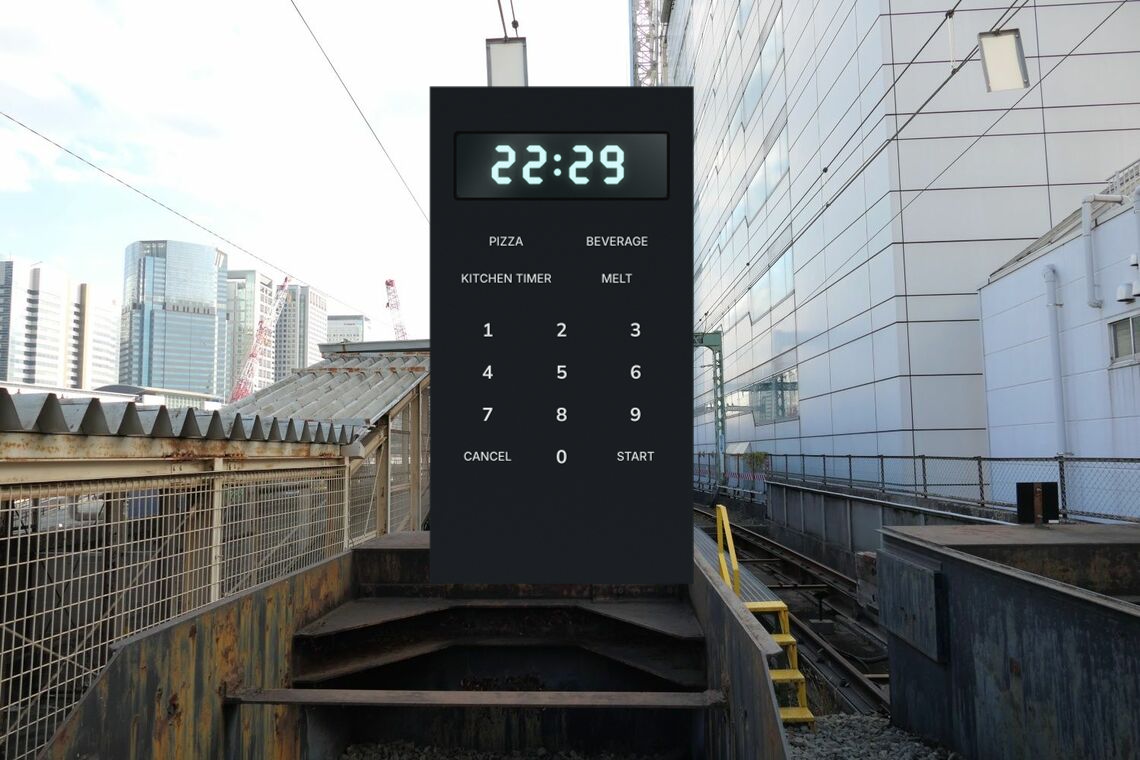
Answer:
**22:29**
